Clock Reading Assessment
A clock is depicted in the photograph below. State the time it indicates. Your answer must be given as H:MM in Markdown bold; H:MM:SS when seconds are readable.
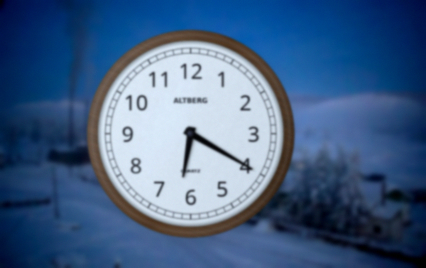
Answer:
**6:20**
